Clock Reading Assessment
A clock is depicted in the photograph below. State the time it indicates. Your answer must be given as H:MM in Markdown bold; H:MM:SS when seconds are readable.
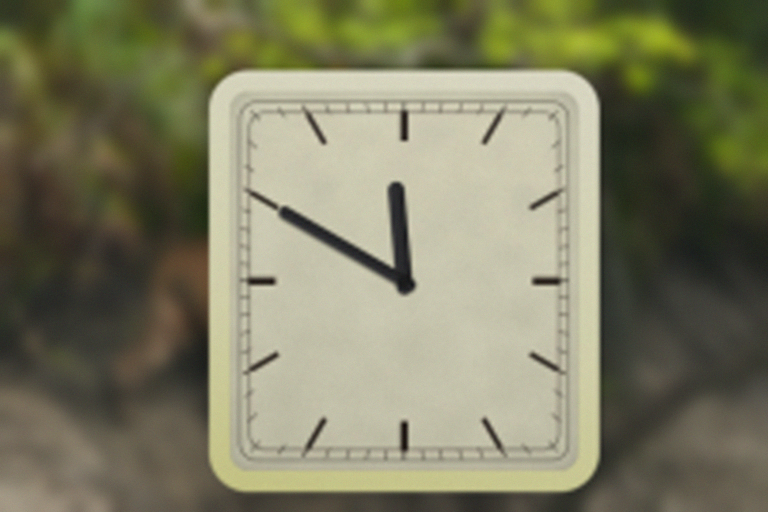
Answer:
**11:50**
